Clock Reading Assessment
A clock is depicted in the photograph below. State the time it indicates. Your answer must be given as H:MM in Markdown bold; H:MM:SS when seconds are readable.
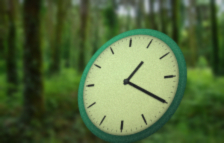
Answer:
**1:20**
